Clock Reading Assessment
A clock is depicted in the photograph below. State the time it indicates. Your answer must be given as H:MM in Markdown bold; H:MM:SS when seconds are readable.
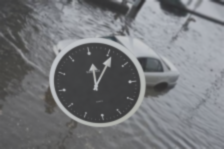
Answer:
**12:06**
